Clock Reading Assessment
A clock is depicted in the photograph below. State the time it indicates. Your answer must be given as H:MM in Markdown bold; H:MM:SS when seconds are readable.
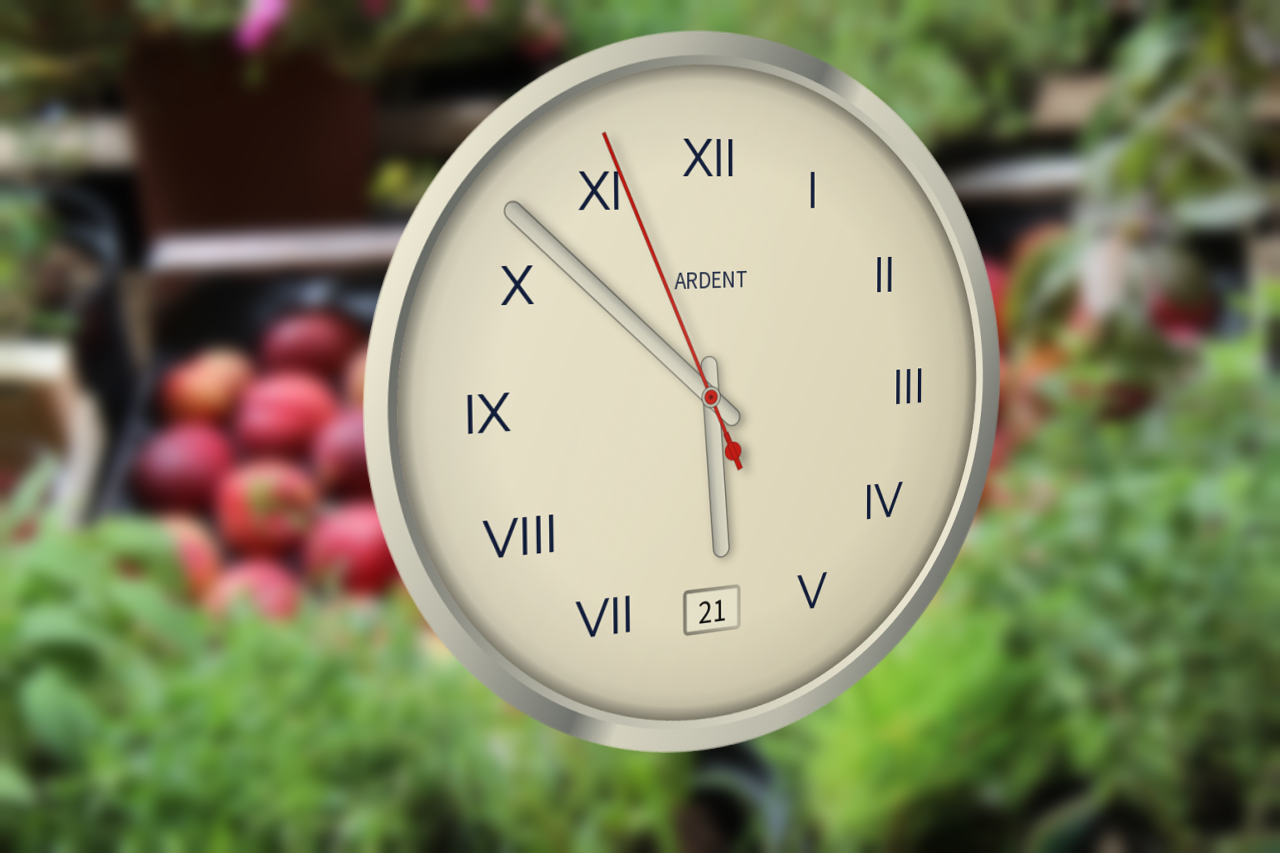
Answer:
**5:51:56**
